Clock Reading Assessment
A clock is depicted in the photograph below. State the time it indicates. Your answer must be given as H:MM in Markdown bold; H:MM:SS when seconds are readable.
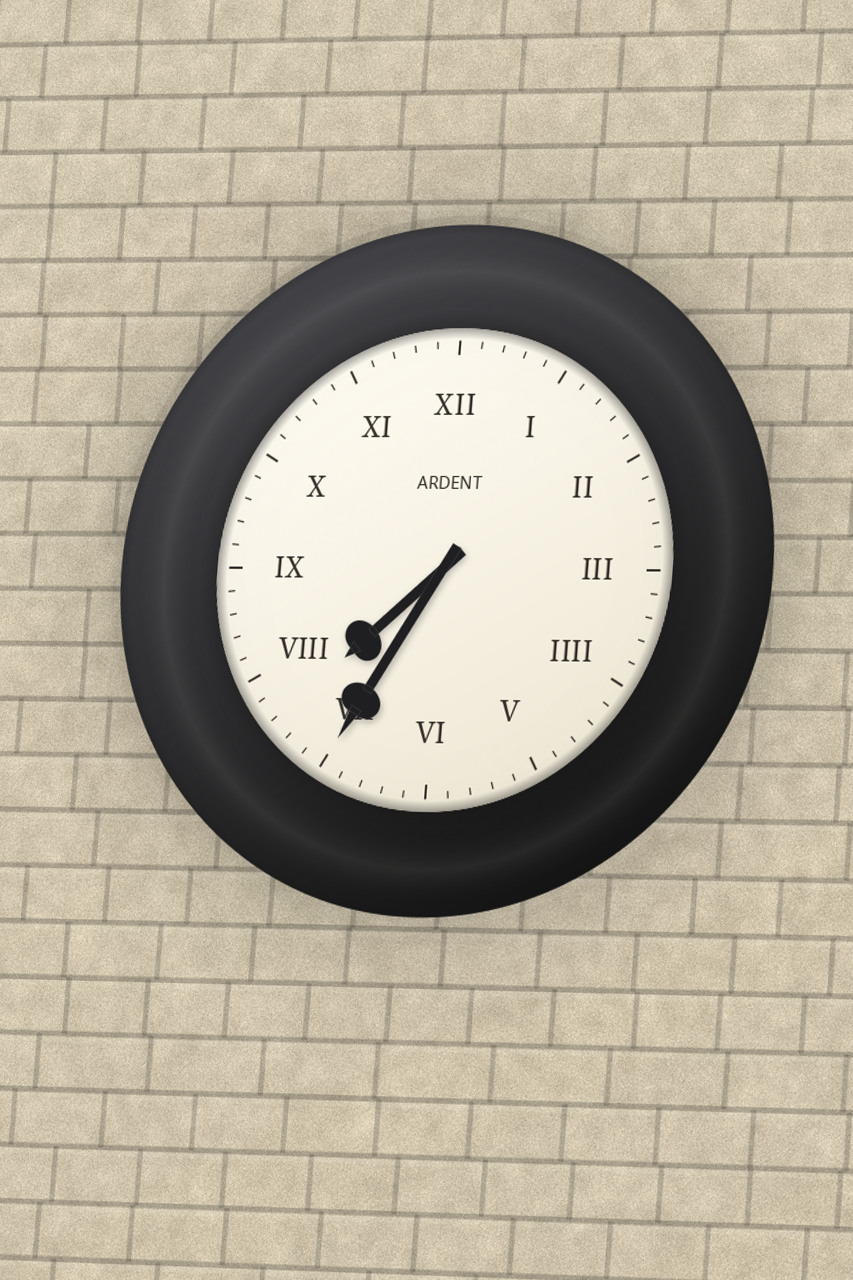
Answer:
**7:35**
